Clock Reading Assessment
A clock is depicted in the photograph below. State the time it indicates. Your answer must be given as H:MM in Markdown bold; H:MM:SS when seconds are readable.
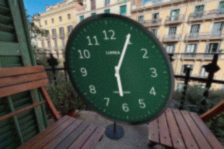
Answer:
**6:05**
